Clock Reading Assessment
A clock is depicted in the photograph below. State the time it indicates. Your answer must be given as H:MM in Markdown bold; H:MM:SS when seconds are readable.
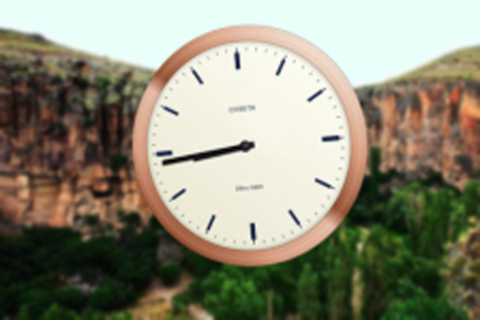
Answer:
**8:44**
